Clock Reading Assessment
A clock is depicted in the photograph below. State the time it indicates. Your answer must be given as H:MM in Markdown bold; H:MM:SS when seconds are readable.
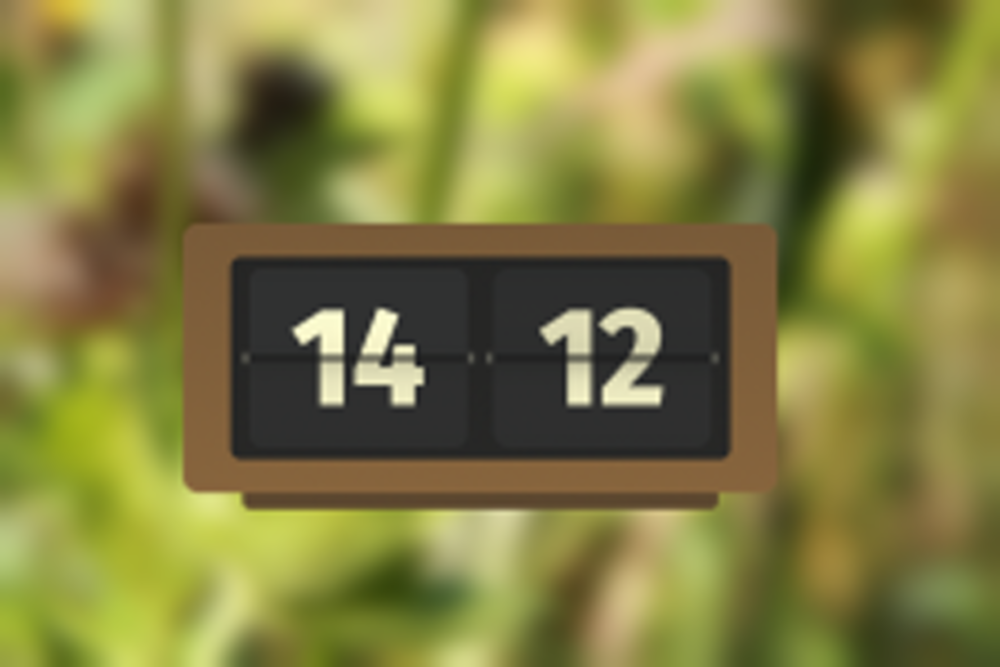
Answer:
**14:12**
